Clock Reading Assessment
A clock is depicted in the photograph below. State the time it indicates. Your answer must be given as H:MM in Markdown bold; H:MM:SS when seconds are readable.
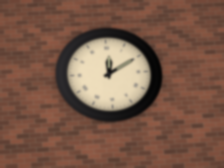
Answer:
**12:10**
